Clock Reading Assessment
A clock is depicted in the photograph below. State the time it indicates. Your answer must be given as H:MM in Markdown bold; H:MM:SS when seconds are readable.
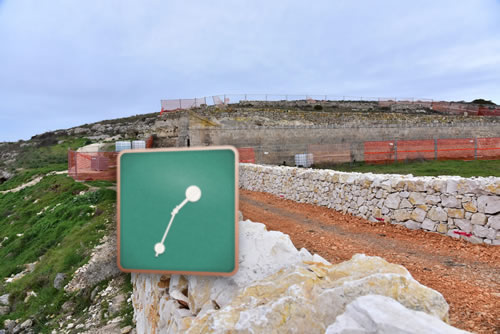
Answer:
**1:34**
